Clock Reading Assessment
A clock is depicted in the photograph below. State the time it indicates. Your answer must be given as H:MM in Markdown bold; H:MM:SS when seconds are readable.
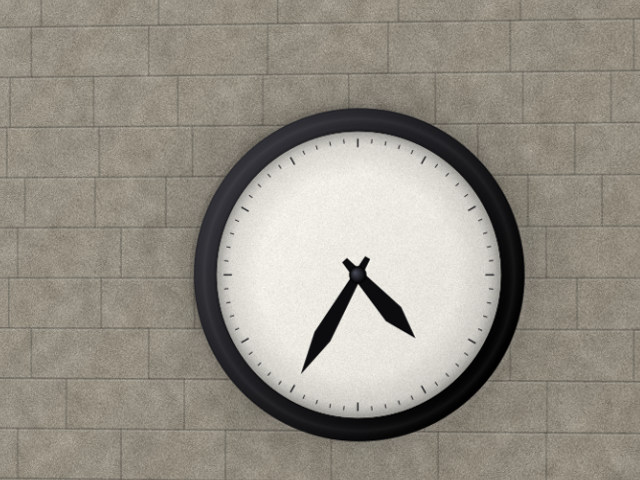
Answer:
**4:35**
